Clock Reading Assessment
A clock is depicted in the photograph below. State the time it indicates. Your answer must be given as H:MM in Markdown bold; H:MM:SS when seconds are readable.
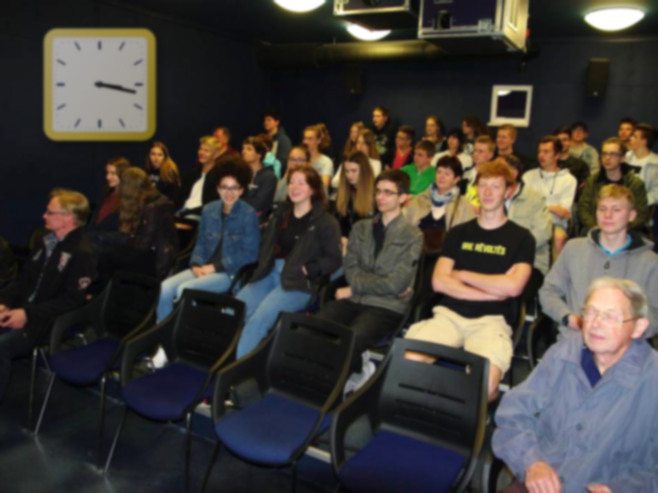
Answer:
**3:17**
